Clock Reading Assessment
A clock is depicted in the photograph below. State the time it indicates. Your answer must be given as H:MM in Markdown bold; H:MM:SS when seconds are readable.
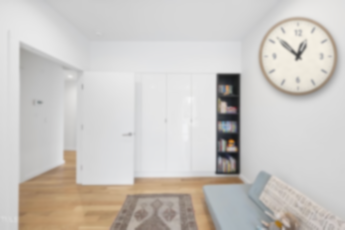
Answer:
**12:52**
